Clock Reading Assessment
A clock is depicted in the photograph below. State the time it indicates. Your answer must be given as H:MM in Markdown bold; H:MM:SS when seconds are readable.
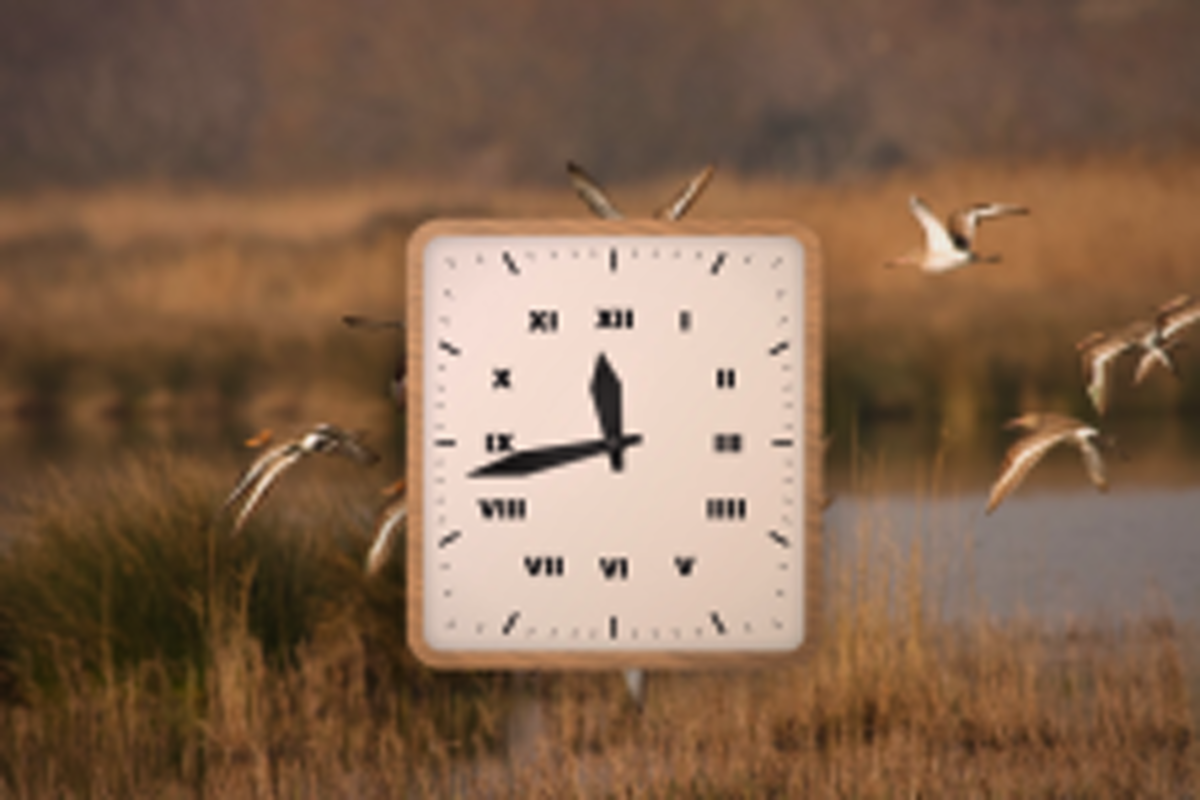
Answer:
**11:43**
